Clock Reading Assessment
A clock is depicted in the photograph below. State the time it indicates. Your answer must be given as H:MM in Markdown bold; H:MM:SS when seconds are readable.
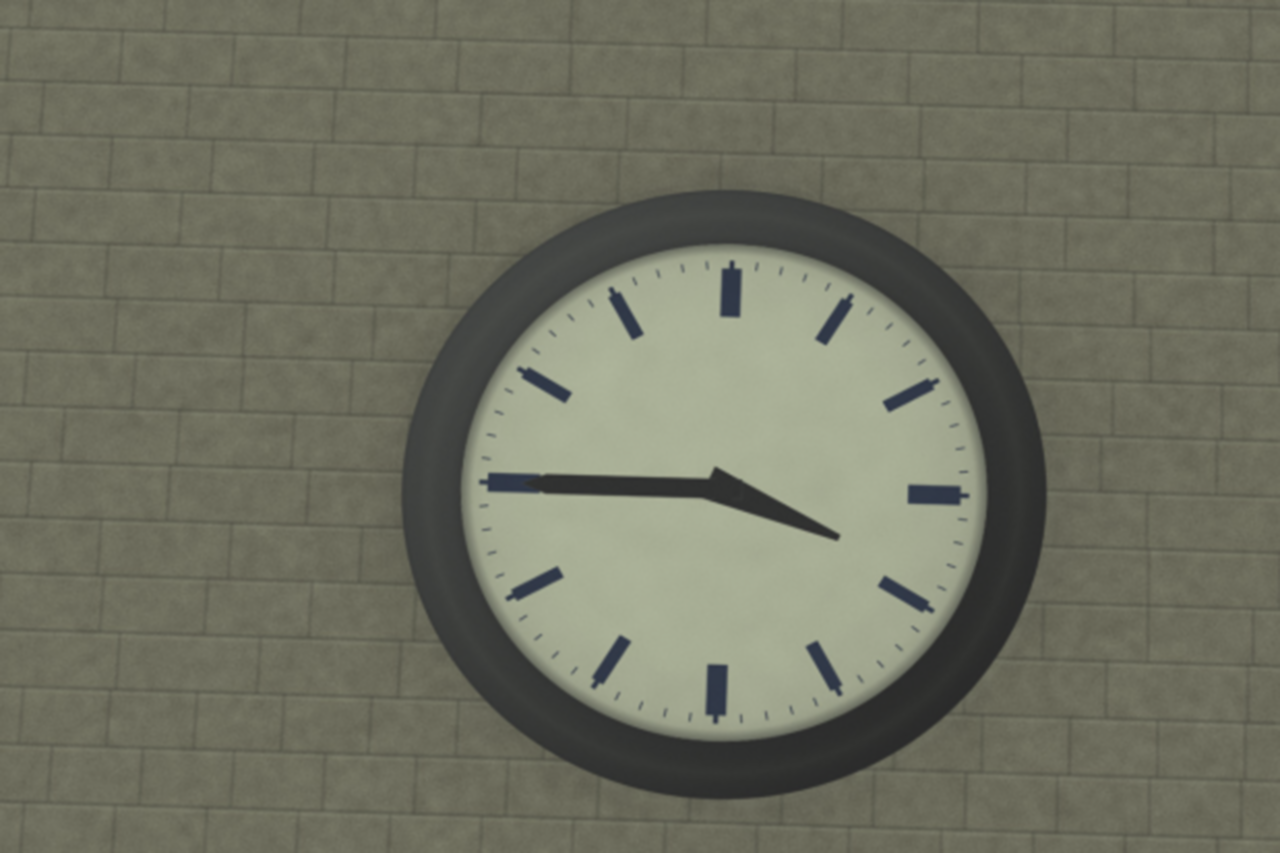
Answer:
**3:45**
